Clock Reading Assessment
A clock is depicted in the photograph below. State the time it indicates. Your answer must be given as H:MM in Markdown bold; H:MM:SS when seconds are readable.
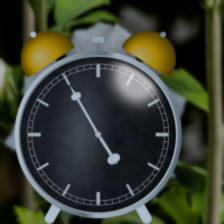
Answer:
**4:55**
